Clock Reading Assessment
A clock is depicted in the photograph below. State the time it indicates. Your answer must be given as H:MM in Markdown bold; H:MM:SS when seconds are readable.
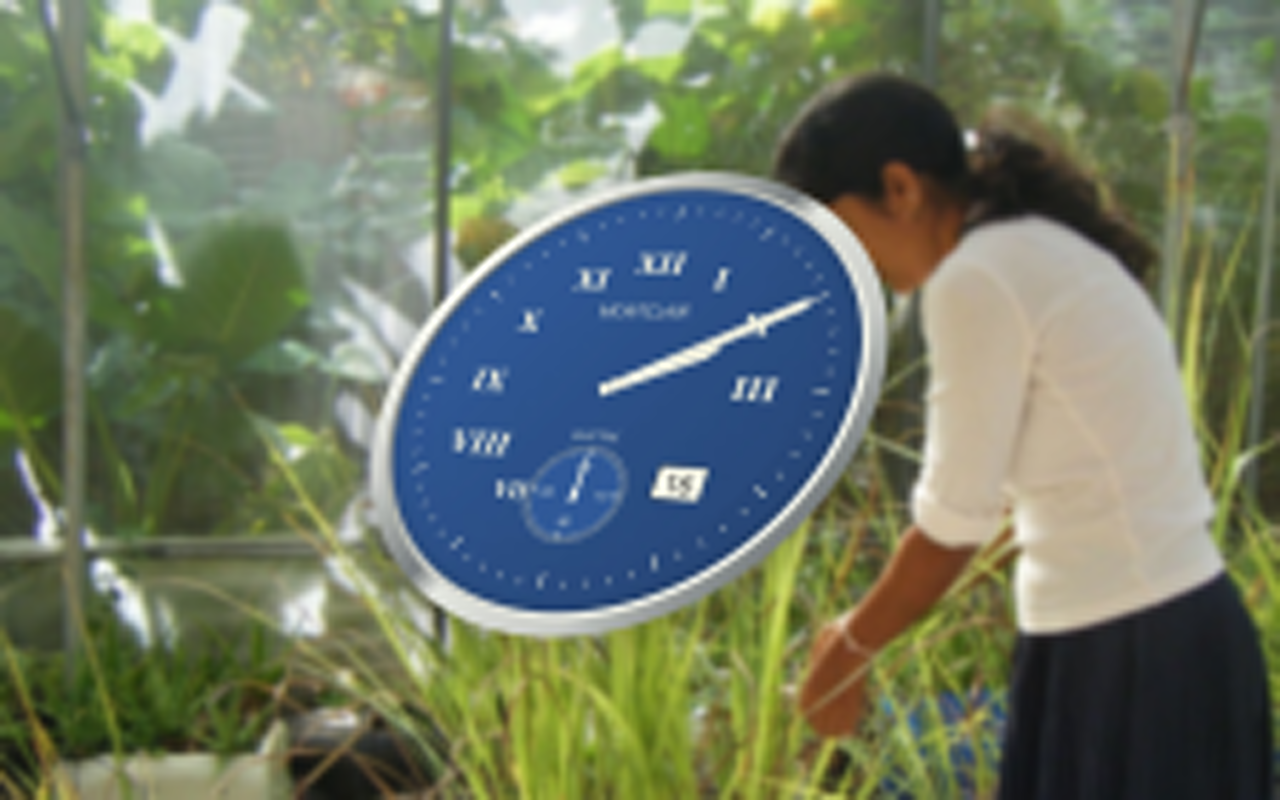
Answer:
**2:10**
